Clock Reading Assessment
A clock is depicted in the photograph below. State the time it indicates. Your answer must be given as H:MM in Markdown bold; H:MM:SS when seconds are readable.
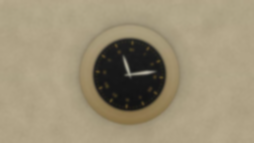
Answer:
**11:13**
